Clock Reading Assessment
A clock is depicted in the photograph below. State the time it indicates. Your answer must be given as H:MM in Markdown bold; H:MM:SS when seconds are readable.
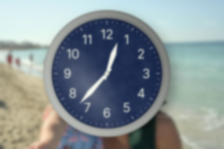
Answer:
**12:37**
